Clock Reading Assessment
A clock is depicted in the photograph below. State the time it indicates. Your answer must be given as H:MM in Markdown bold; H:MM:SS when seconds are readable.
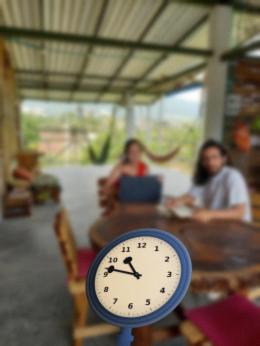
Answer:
**10:47**
